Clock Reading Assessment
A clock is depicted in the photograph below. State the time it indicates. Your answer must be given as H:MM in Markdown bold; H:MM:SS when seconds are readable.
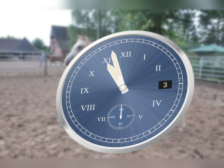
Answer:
**10:57**
